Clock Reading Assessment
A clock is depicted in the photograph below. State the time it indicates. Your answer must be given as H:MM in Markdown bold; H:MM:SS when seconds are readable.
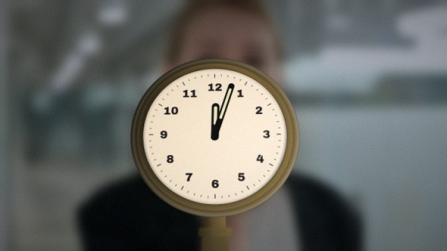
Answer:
**12:03**
